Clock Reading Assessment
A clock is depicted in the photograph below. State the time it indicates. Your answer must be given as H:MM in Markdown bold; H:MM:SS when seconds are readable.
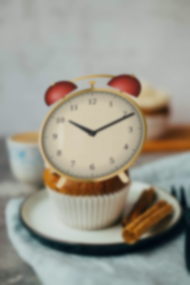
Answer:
**10:11**
